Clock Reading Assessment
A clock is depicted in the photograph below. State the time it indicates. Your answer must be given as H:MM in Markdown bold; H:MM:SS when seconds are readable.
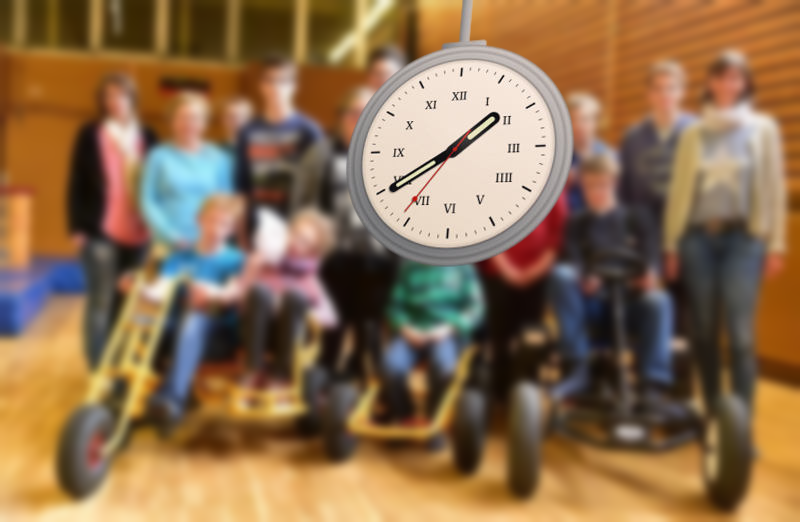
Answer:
**1:39:36**
